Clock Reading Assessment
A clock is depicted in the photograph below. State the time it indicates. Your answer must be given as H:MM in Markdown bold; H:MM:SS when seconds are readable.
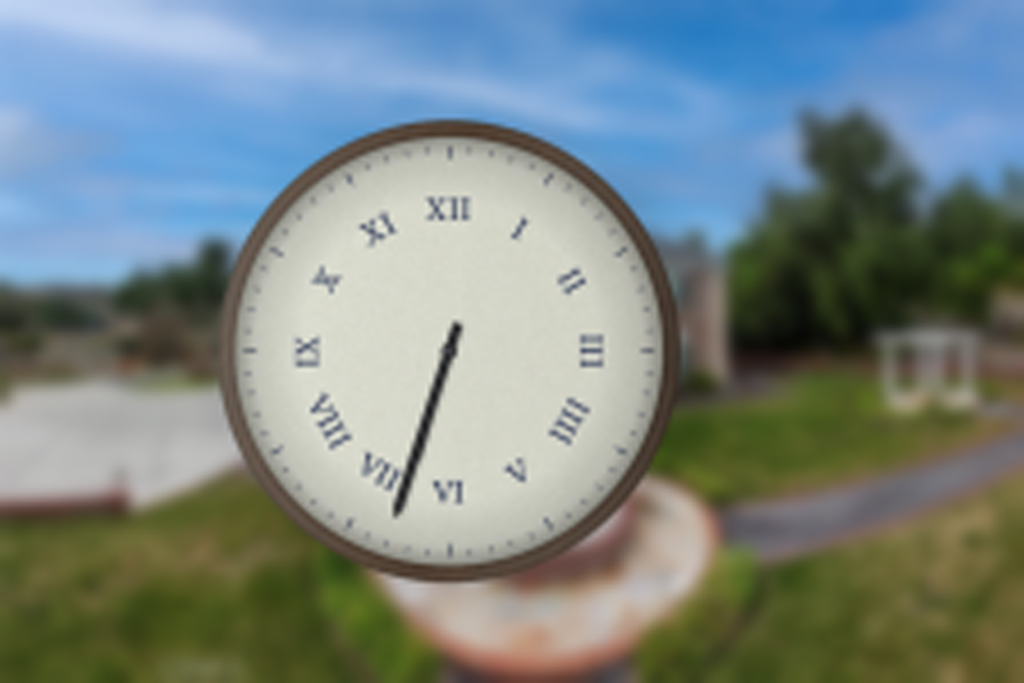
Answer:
**6:33**
